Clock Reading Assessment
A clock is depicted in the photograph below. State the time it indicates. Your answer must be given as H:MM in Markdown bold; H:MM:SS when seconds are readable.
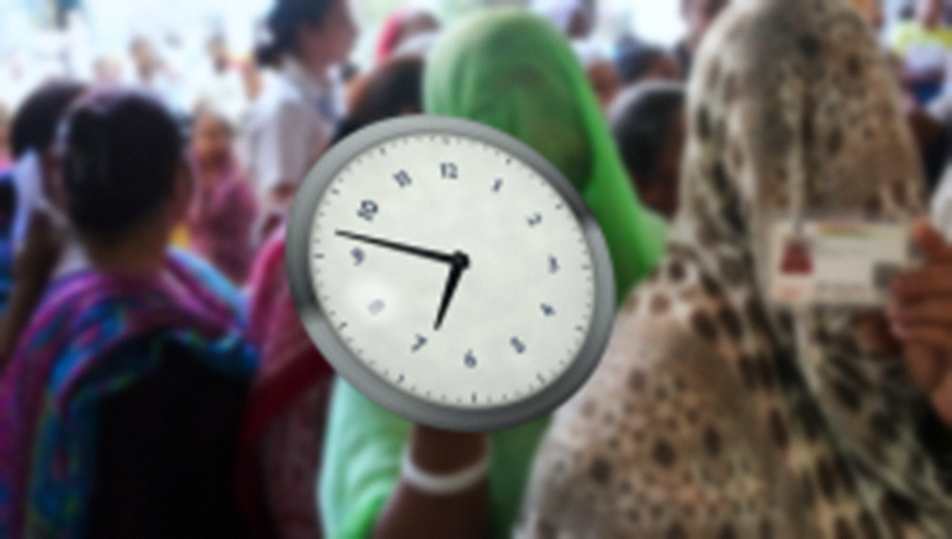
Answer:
**6:47**
